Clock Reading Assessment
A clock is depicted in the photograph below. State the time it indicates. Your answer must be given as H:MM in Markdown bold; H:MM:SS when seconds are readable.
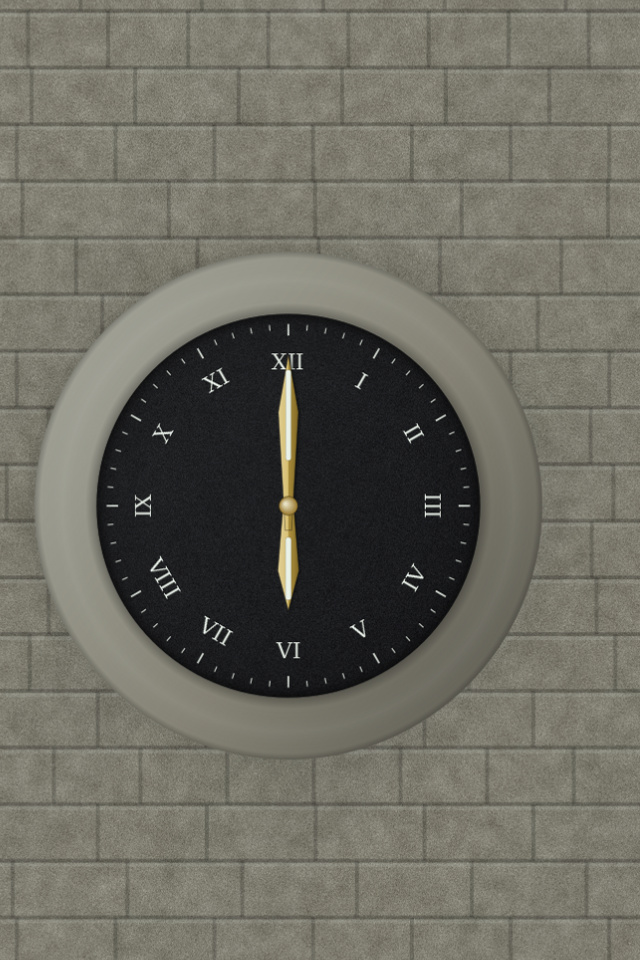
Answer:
**6:00**
